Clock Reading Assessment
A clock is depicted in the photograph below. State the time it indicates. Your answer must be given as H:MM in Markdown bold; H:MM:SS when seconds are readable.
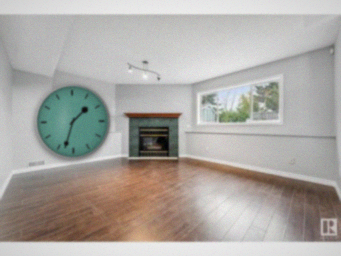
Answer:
**1:33**
